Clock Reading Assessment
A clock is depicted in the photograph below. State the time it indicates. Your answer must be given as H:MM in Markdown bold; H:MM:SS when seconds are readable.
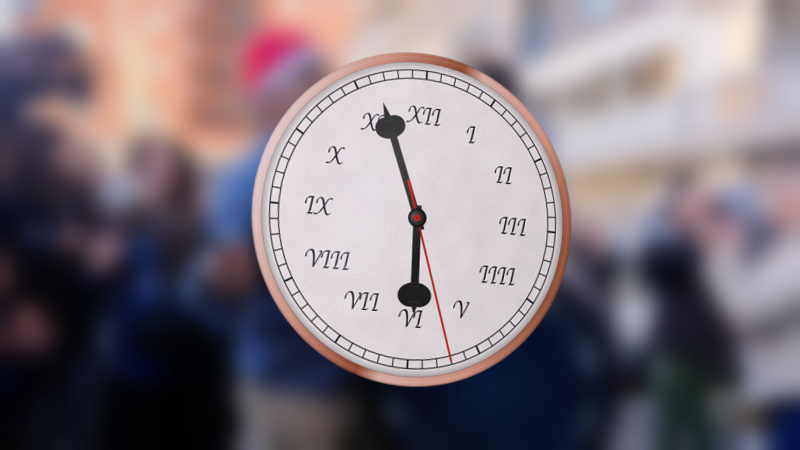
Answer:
**5:56:27**
